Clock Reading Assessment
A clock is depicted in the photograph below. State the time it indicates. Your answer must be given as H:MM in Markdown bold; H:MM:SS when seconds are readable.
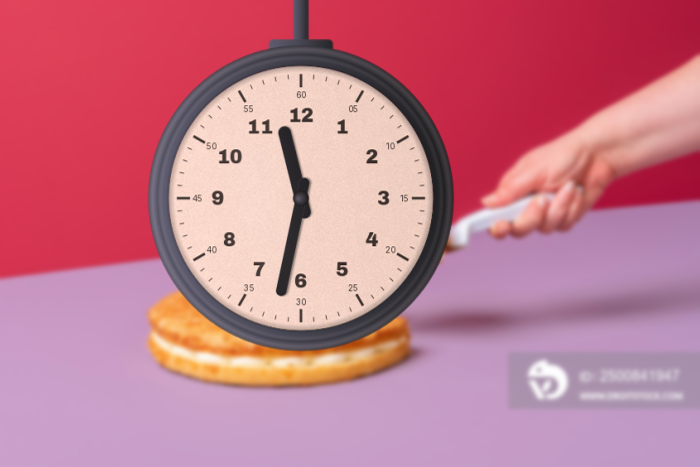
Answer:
**11:32**
